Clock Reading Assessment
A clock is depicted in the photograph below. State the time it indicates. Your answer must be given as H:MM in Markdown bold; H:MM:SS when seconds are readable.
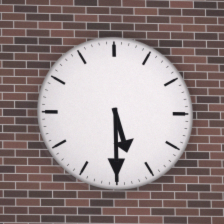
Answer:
**5:30**
